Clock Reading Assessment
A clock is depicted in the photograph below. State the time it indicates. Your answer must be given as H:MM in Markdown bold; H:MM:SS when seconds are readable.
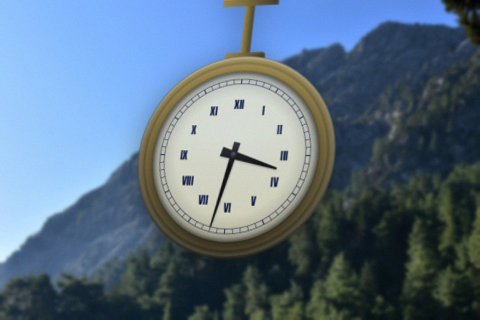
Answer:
**3:32**
